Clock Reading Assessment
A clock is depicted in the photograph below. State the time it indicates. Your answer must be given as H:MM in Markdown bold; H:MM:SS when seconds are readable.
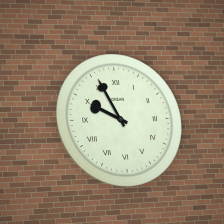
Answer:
**9:56**
